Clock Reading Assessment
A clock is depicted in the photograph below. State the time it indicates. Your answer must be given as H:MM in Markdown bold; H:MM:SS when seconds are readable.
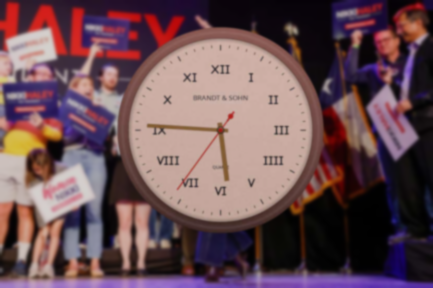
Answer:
**5:45:36**
